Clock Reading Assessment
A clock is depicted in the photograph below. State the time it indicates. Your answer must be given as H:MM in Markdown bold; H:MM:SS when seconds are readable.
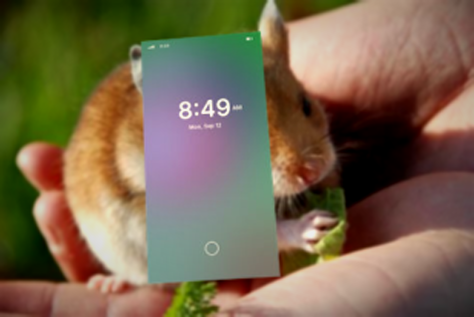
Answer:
**8:49**
